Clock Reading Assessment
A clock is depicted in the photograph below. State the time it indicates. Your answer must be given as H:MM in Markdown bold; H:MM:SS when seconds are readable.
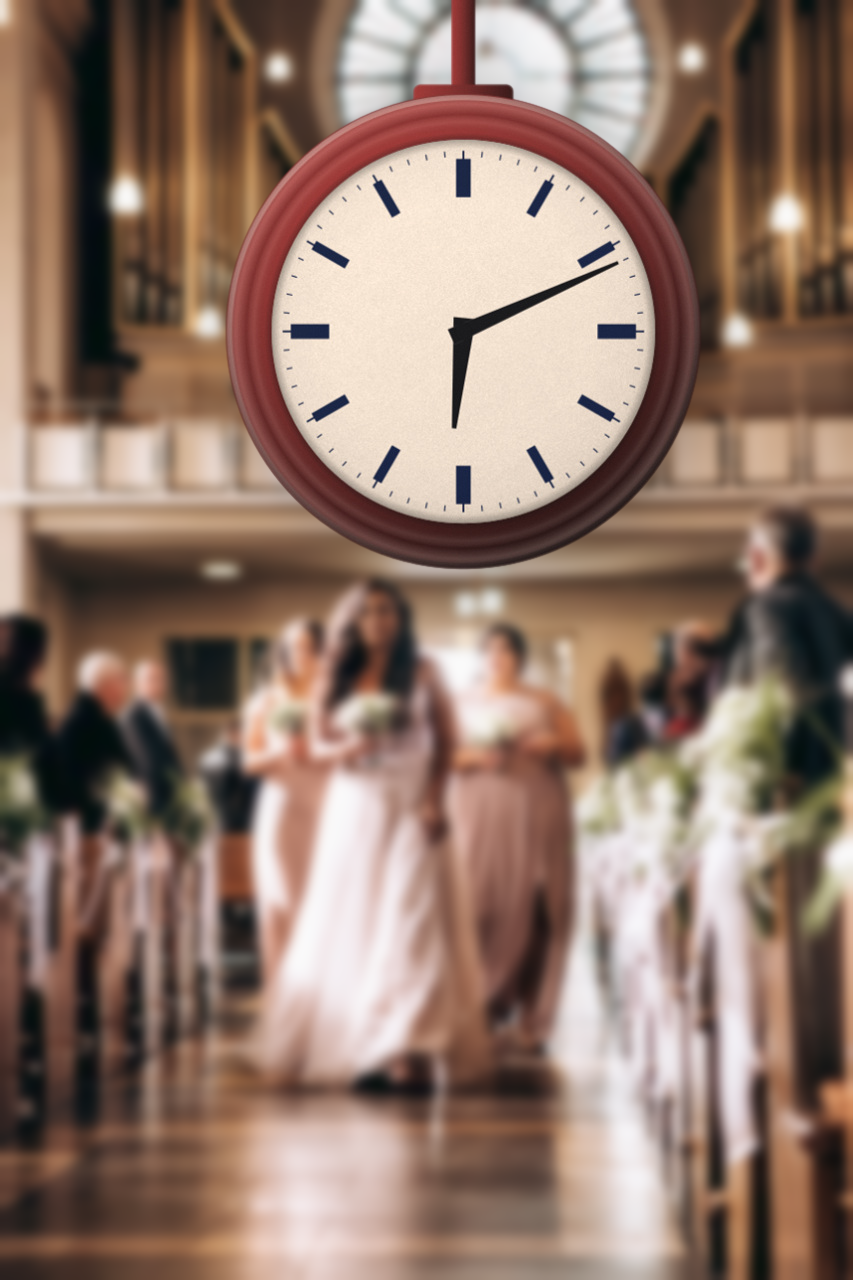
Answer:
**6:11**
